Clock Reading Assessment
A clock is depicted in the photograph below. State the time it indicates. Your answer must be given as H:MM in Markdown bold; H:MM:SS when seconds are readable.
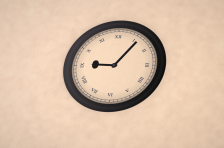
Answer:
**9:06**
